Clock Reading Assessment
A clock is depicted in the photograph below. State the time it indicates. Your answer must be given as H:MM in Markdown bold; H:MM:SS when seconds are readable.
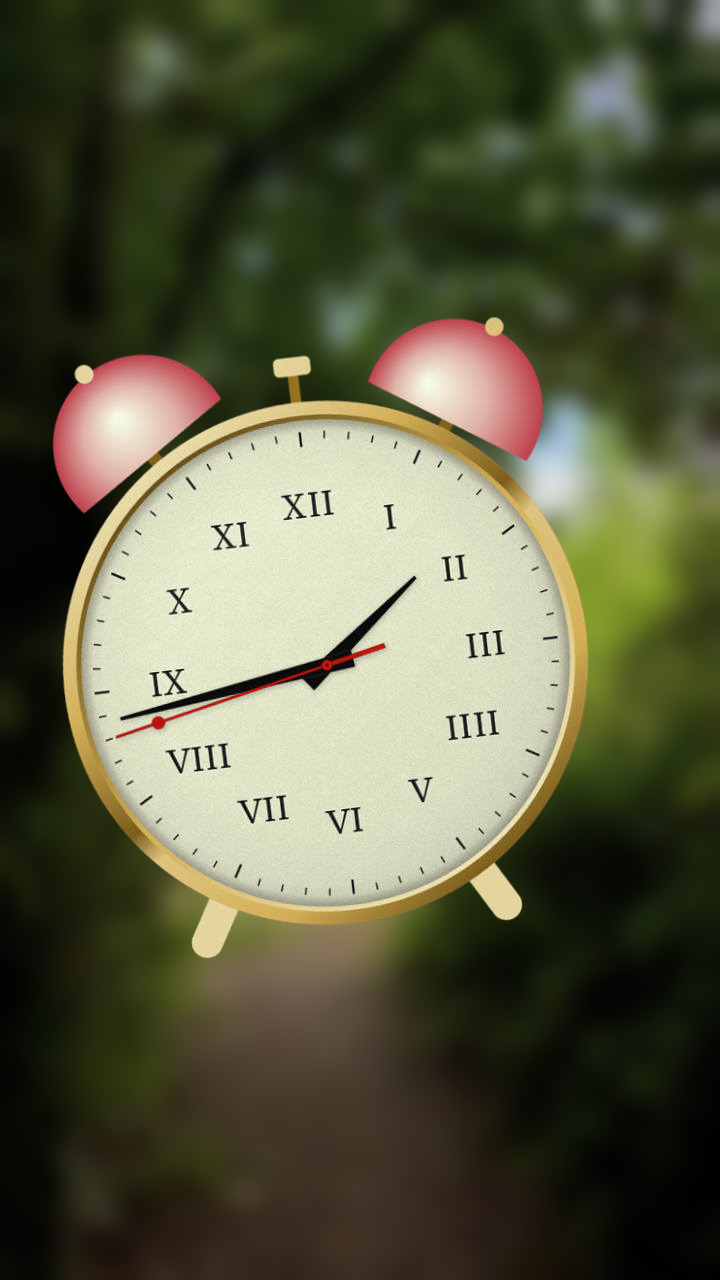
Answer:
**1:43:43**
